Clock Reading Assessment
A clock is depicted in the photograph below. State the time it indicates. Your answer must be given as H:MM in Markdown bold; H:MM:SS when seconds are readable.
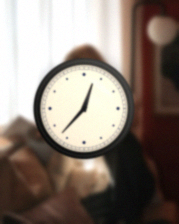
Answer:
**12:37**
